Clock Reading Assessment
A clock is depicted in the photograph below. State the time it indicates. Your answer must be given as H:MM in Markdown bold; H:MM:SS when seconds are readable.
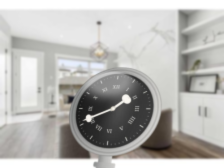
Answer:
**1:41**
